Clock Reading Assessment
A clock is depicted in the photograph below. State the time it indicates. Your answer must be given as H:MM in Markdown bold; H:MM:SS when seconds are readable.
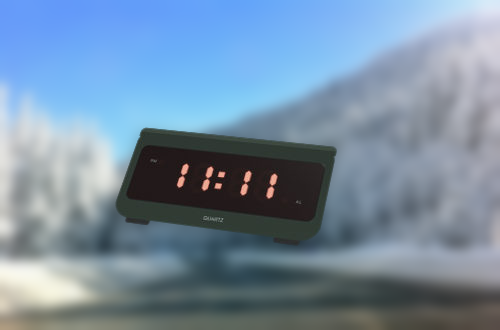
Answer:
**11:11**
